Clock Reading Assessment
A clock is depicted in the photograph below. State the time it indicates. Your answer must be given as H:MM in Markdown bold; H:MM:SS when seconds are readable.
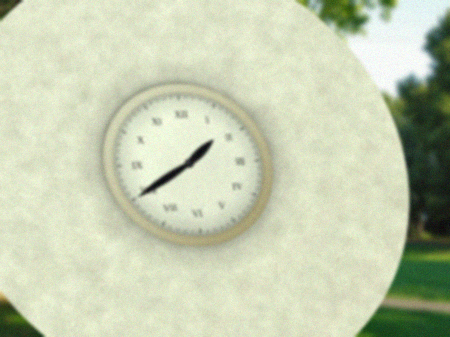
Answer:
**1:40**
